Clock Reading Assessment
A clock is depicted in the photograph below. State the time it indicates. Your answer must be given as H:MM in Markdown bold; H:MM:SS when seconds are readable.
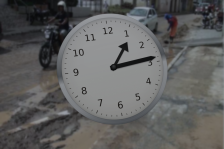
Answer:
**1:14**
